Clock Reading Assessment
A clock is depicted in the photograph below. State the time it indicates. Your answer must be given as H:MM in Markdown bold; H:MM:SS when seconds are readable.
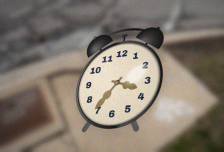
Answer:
**3:36**
